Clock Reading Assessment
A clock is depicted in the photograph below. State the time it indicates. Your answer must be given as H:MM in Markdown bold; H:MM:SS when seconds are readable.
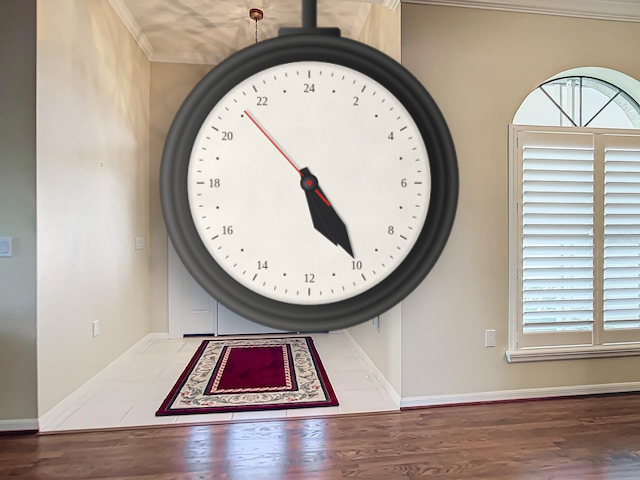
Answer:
**10:24:53**
